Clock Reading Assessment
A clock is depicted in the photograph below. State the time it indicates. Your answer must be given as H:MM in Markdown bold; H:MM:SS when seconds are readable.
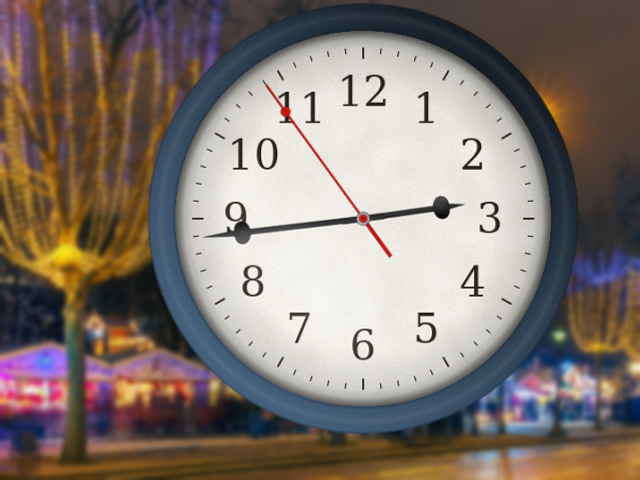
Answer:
**2:43:54**
